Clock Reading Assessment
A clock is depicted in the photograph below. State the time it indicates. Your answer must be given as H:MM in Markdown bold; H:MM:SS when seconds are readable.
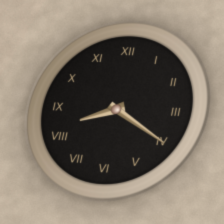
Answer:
**8:20**
